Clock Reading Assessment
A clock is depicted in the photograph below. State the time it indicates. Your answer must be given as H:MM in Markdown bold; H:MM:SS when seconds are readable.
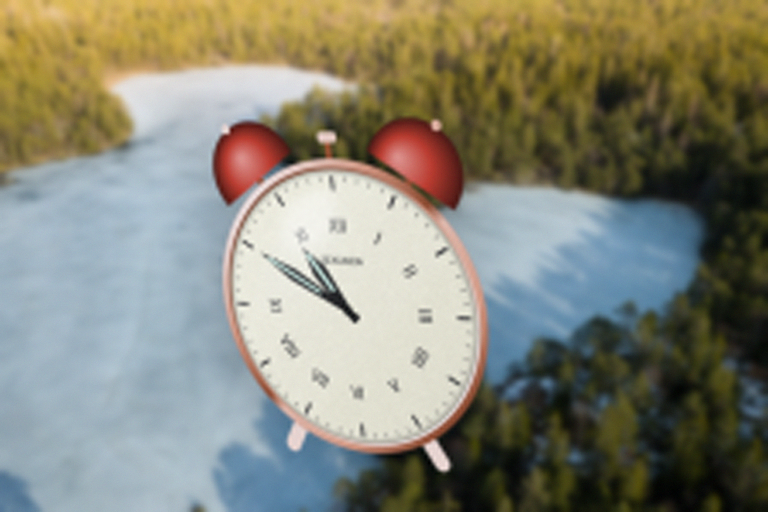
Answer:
**10:50**
